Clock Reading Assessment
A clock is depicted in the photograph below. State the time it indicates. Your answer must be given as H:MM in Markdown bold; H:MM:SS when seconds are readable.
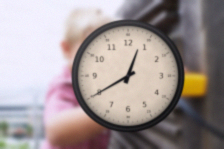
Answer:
**12:40**
